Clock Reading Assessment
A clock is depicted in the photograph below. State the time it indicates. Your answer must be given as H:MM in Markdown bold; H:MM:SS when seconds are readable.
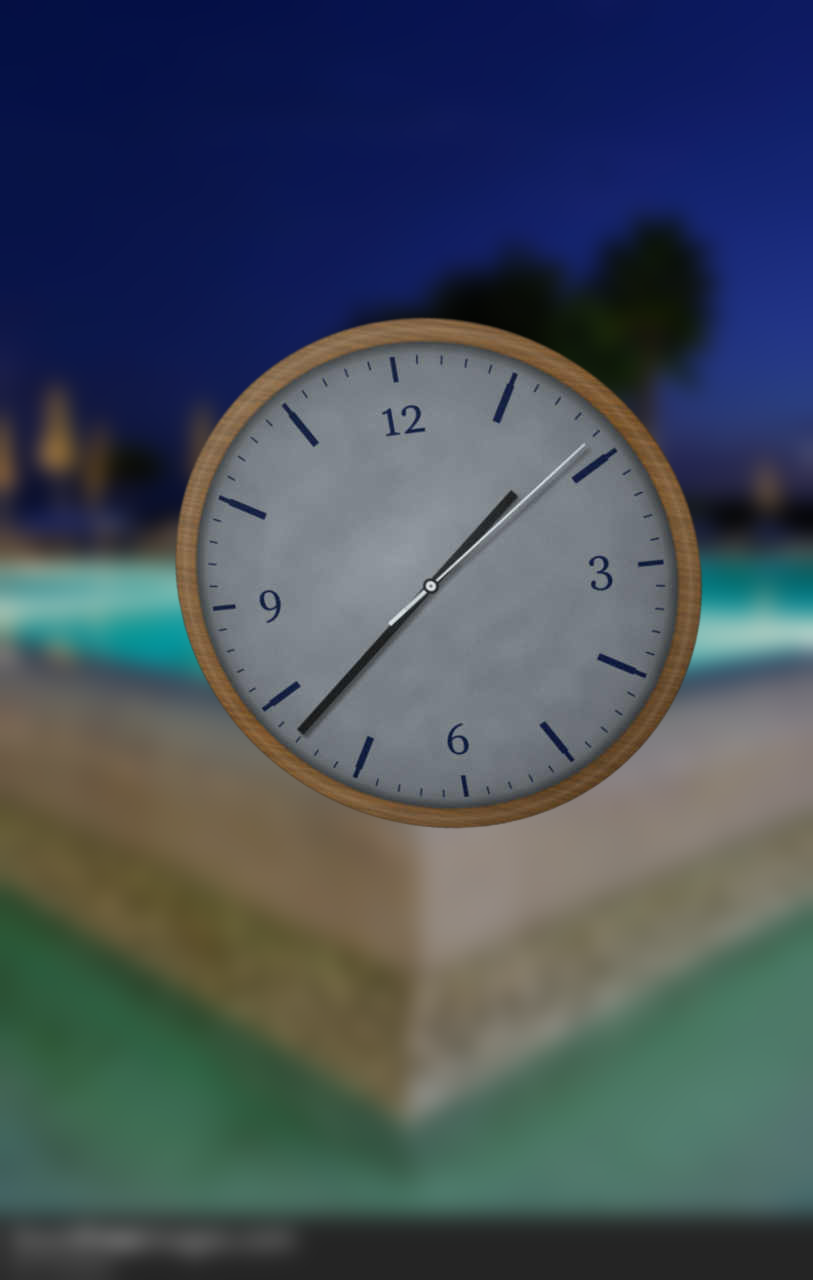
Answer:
**1:38:09**
